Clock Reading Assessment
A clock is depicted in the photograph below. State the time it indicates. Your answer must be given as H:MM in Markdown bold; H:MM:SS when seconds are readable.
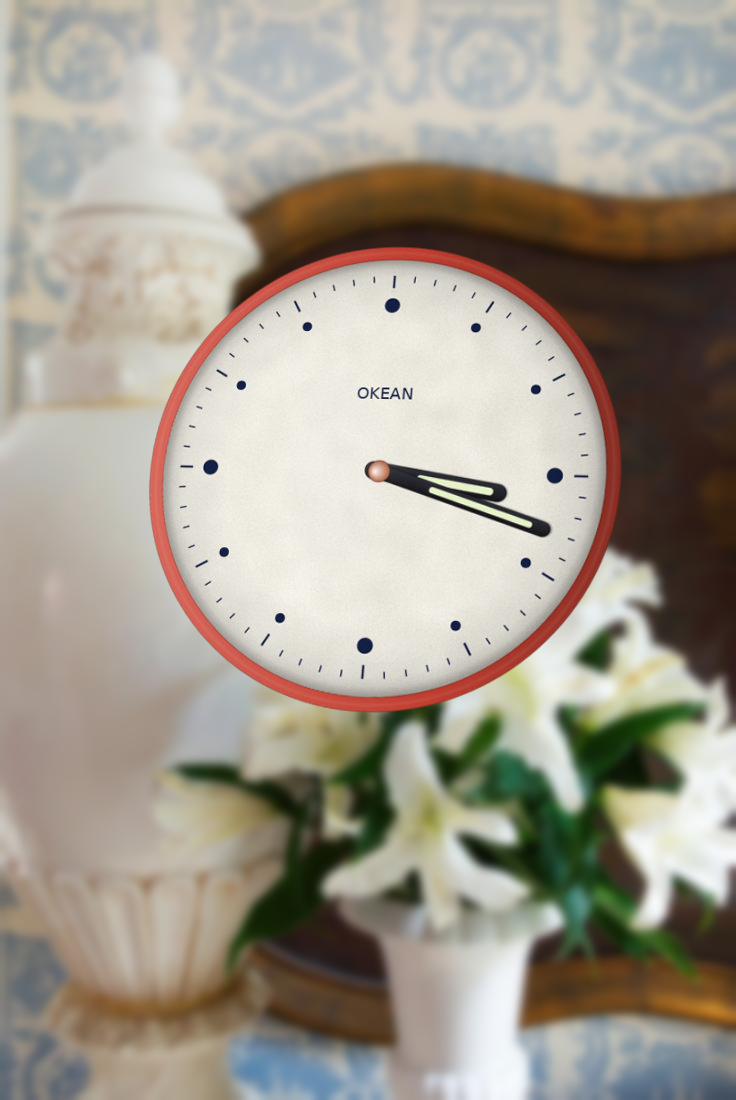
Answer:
**3:18**
